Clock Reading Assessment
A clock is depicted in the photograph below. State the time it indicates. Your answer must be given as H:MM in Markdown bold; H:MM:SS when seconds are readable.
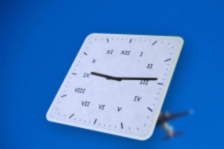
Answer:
**9:14**
